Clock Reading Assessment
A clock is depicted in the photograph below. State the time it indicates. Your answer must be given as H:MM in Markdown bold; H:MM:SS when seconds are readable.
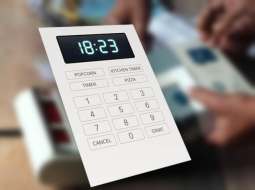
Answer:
**18:23**
